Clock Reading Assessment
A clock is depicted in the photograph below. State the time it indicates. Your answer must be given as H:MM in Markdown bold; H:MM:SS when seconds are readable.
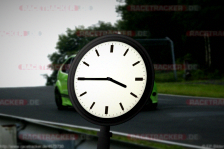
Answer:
**3:45**
